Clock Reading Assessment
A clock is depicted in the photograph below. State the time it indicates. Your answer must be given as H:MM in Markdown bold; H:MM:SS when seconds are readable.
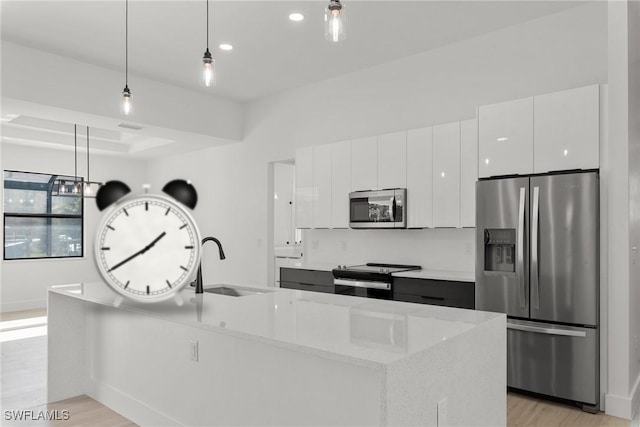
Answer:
**1:40**
